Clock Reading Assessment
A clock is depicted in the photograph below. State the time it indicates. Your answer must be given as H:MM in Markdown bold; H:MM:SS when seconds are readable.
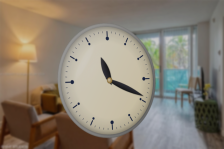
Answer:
**11:19**
